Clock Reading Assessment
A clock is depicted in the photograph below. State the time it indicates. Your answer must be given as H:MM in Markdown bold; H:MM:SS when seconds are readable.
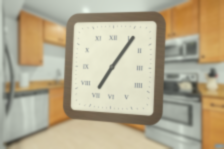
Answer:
**7:06**
